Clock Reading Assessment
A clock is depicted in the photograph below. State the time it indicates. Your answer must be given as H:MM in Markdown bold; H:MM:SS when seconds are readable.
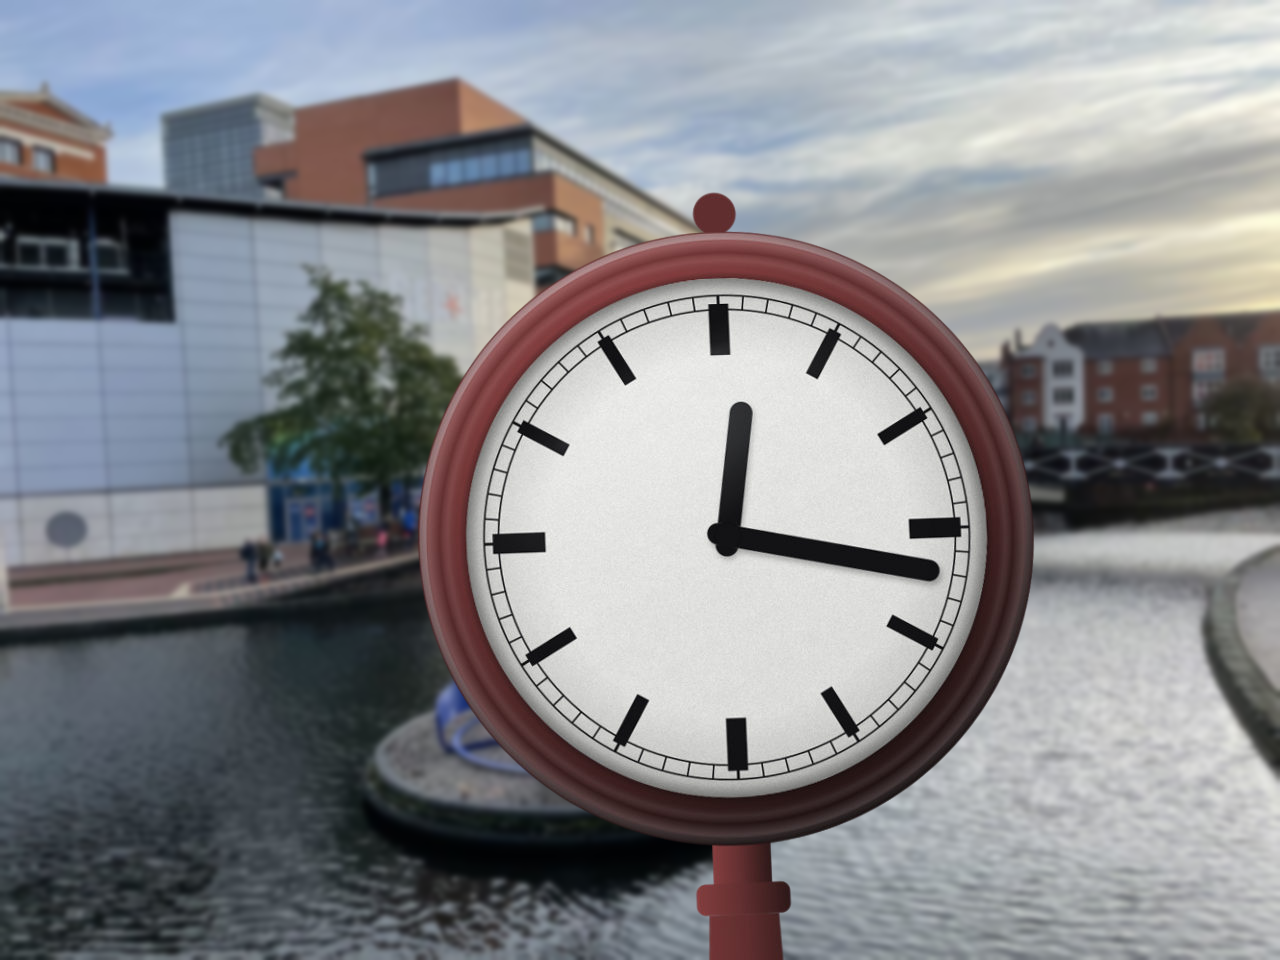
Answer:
**12:17**
